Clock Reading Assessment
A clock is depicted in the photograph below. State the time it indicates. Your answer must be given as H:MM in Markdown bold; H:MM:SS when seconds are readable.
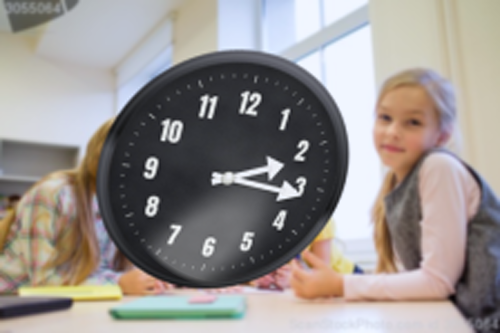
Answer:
**2:16**
